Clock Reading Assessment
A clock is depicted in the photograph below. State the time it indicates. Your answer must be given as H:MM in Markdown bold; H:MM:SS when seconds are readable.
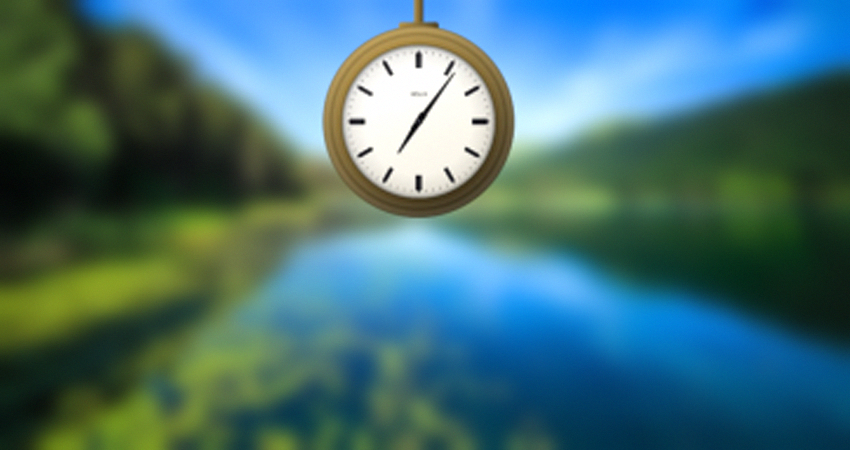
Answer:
**7:06**
